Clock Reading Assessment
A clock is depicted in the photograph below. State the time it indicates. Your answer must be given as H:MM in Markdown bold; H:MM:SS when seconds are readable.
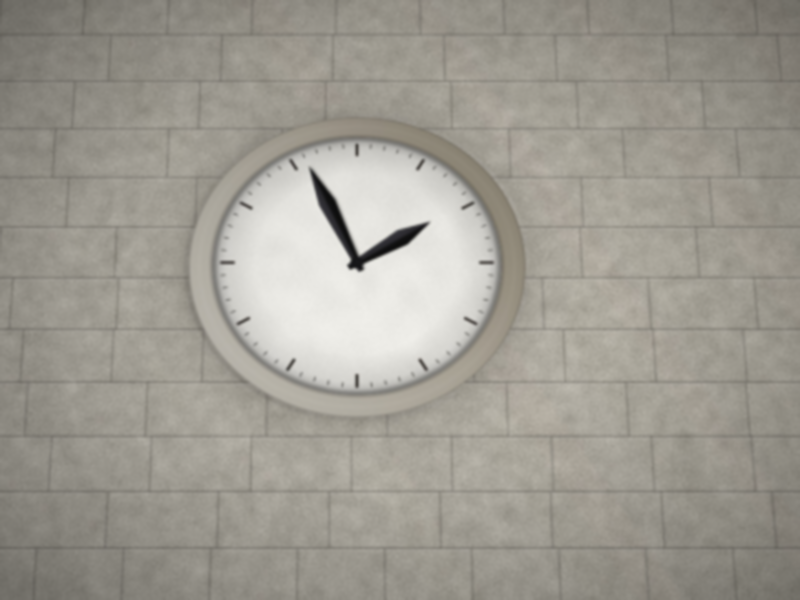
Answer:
**1:56**
